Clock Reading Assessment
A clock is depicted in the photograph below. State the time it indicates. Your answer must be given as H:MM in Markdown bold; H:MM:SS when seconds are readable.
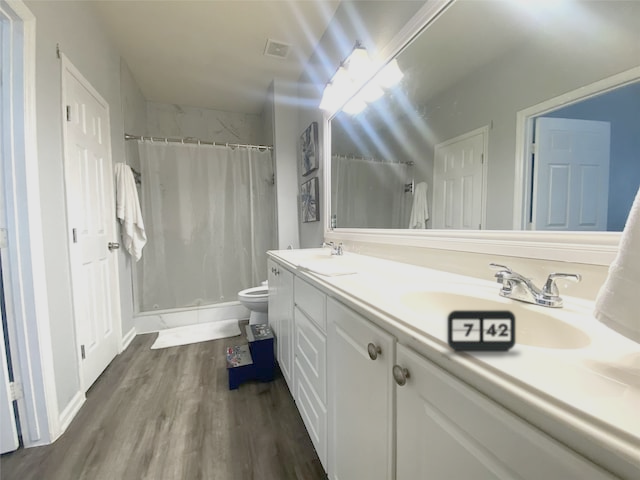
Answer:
**7:42**
